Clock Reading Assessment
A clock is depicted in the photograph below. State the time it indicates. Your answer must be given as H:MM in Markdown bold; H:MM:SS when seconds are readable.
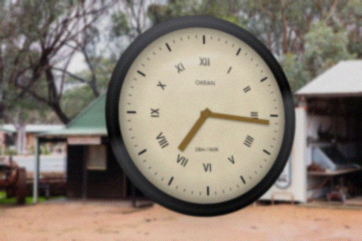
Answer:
**7:16**
